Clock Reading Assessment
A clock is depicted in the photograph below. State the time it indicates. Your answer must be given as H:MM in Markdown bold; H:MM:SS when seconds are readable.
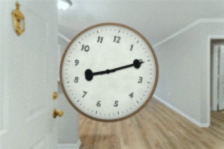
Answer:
**8:10**
